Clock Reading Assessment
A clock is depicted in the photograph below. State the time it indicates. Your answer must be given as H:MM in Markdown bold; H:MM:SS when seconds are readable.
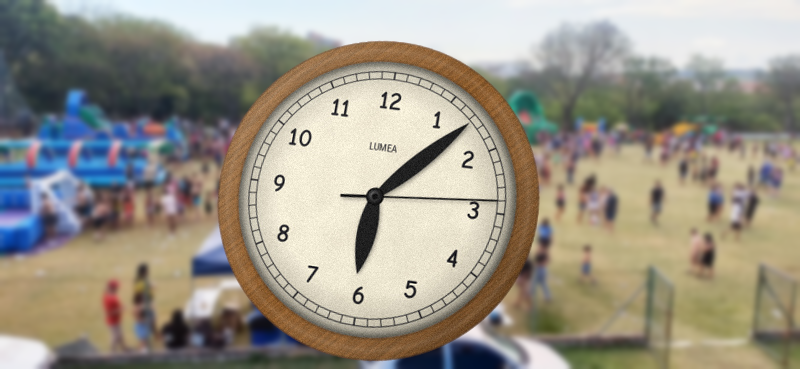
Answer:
**6:07:14**
